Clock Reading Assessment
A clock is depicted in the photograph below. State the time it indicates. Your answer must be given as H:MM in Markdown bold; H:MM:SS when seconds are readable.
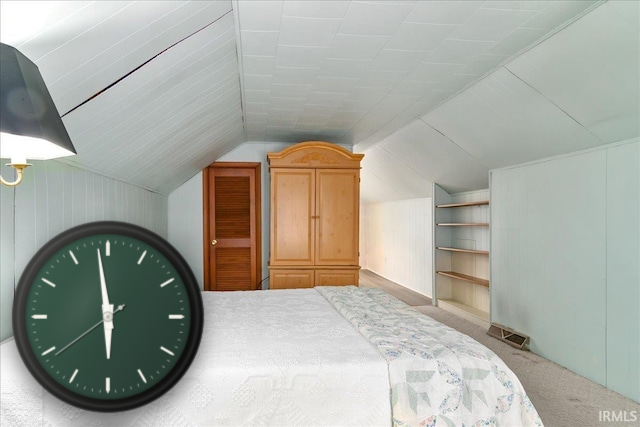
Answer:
**5:58:39**
